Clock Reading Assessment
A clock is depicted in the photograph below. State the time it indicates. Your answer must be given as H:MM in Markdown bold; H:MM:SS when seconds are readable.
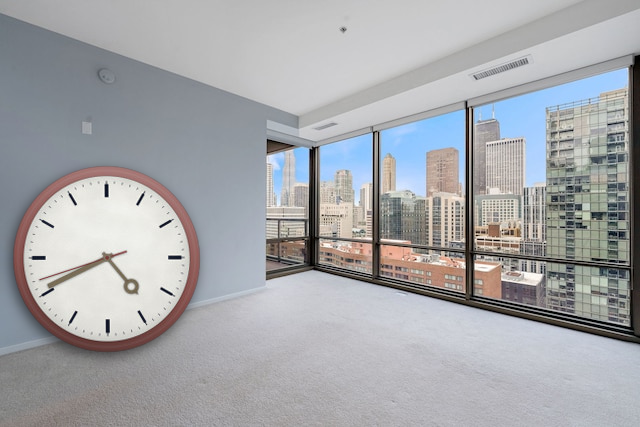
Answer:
**4:40:42**
